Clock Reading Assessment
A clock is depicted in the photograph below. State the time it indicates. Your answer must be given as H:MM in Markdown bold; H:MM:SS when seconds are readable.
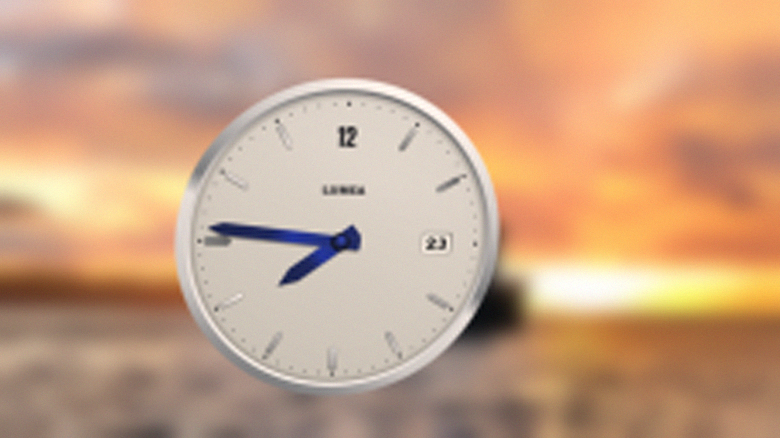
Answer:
**7:46**
